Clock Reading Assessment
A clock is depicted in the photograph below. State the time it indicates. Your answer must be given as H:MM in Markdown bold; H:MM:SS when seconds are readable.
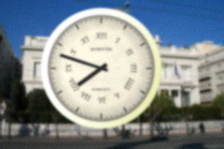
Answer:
**7:48**
